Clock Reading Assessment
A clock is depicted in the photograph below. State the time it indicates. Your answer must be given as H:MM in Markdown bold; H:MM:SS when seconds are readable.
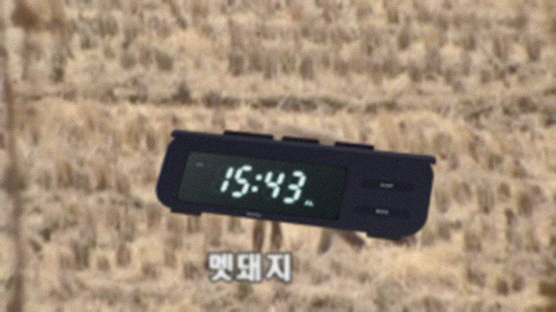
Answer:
**15:43**
